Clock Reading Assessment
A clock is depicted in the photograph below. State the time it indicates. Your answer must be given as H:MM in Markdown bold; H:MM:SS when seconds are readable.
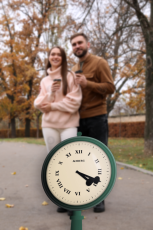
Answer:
**4:19**
